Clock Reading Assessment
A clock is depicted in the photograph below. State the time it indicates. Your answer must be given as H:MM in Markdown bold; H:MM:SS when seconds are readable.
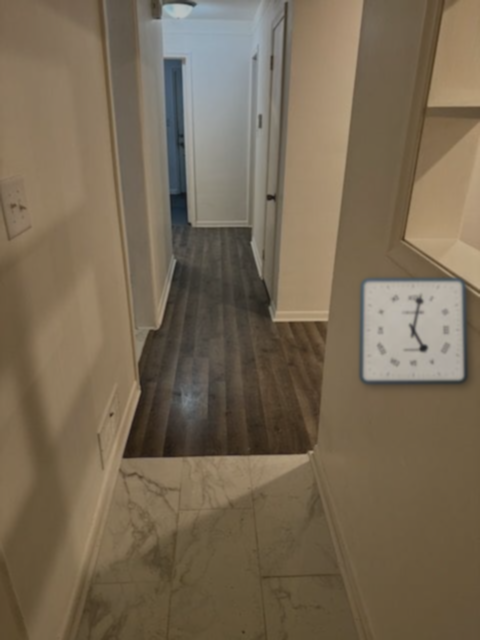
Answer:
**5:02**
